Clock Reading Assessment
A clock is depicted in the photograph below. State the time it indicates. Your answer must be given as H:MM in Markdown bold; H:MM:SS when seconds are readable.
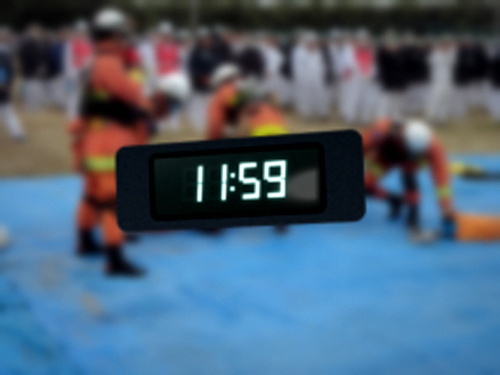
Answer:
**11:59**
